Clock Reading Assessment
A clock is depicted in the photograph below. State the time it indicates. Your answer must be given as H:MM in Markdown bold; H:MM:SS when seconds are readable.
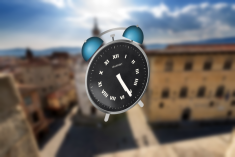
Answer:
**5:26**
